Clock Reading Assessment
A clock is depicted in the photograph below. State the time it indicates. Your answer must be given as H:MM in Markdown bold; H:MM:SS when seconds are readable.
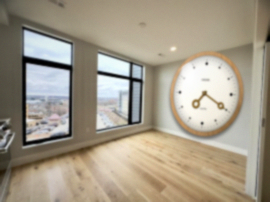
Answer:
**7:20**
